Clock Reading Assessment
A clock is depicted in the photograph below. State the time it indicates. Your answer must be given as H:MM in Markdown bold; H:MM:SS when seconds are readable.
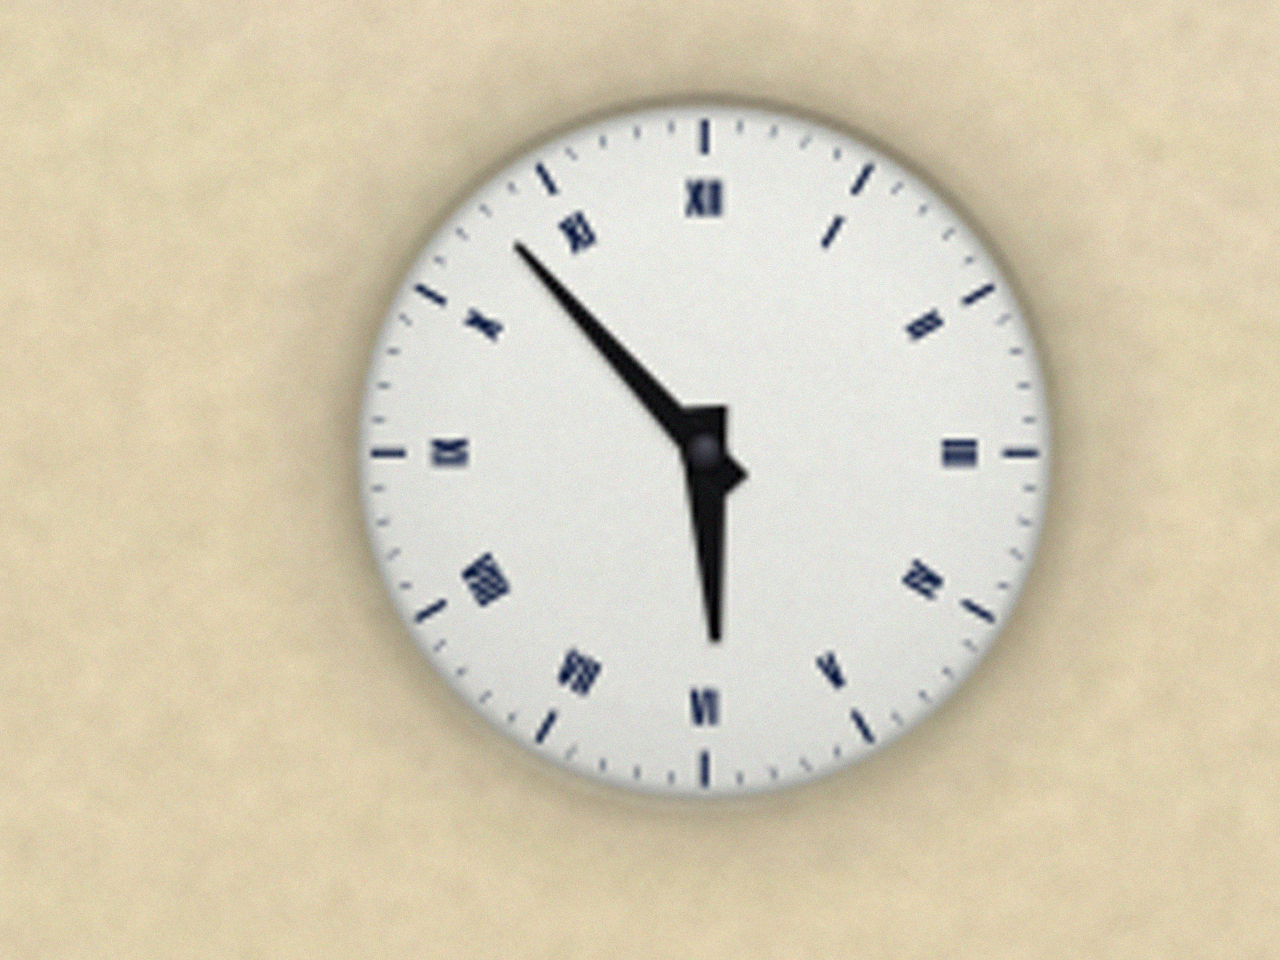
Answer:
**5:53**
